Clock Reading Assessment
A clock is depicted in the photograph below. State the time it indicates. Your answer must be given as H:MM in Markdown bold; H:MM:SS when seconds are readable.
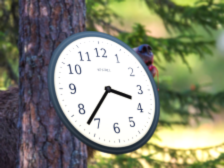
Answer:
**3:37**
